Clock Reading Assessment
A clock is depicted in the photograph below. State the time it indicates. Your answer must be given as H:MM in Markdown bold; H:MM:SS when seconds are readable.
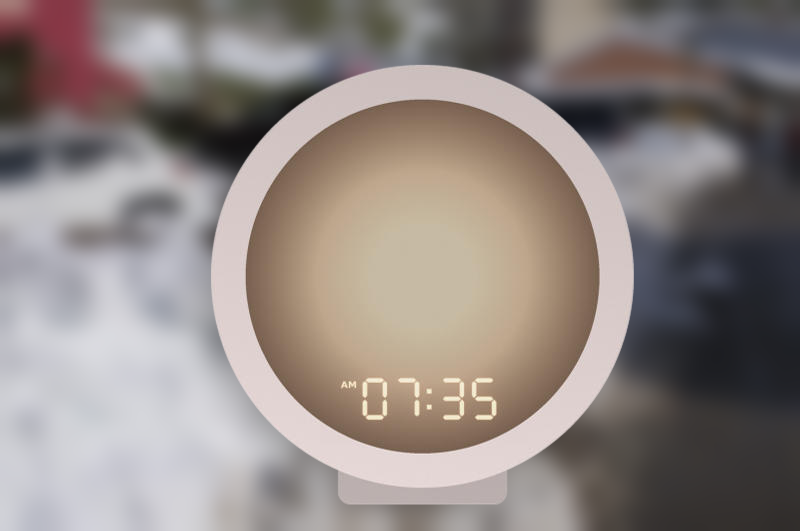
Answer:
**7:35**
